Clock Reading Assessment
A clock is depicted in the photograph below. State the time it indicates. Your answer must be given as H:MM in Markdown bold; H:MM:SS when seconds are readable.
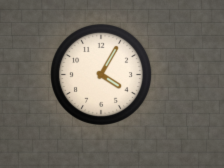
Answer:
**4:05**
